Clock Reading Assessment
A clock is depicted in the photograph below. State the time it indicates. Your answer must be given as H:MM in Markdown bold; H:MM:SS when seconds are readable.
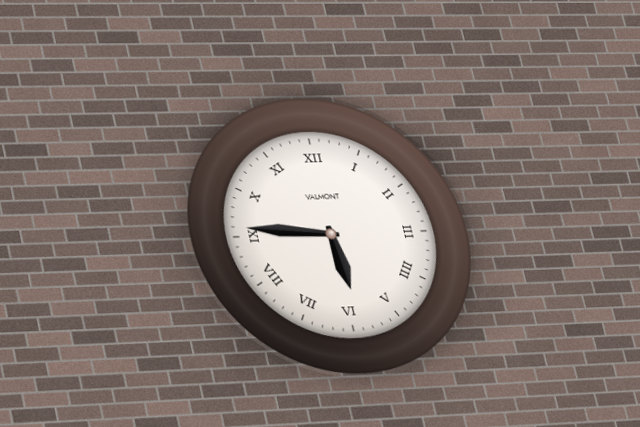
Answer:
**5:46**
